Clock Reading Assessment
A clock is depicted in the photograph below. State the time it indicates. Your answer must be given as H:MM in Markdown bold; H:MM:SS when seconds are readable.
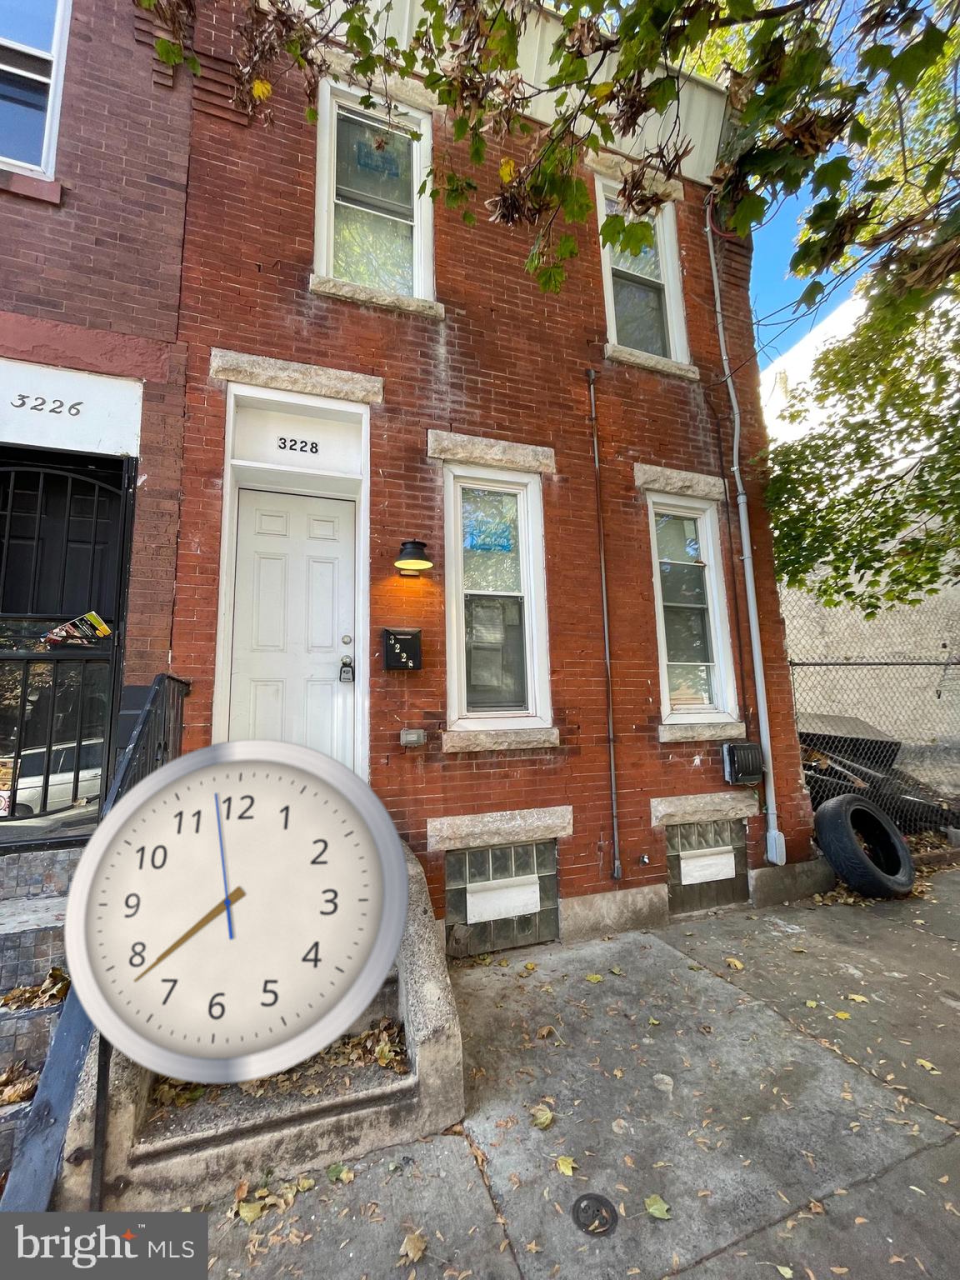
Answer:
**7:37:58**
